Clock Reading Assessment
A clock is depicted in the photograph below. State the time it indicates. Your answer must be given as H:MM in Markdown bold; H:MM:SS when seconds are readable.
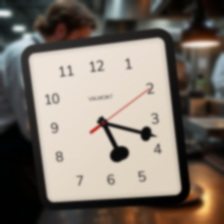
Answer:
**5:18:10**
